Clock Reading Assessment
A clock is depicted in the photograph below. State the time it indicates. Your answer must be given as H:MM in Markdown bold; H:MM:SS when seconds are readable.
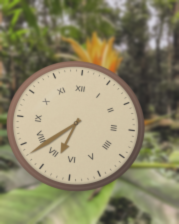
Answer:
**6:38**
